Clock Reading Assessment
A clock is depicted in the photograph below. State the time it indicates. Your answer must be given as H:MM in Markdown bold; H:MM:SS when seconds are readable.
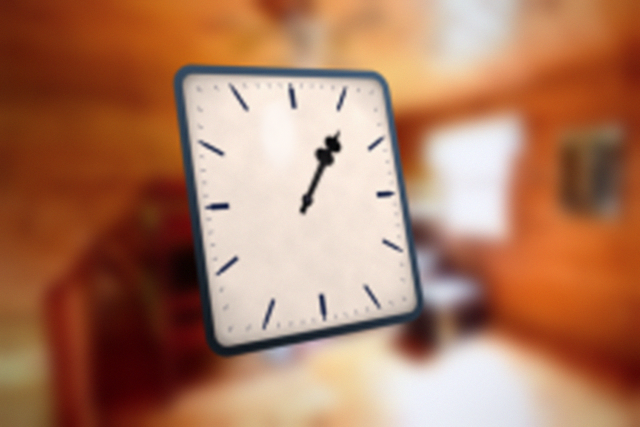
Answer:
**1:06**
